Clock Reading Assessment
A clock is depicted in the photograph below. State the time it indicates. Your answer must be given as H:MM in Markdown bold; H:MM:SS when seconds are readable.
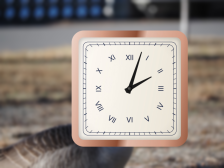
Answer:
**2:03**
